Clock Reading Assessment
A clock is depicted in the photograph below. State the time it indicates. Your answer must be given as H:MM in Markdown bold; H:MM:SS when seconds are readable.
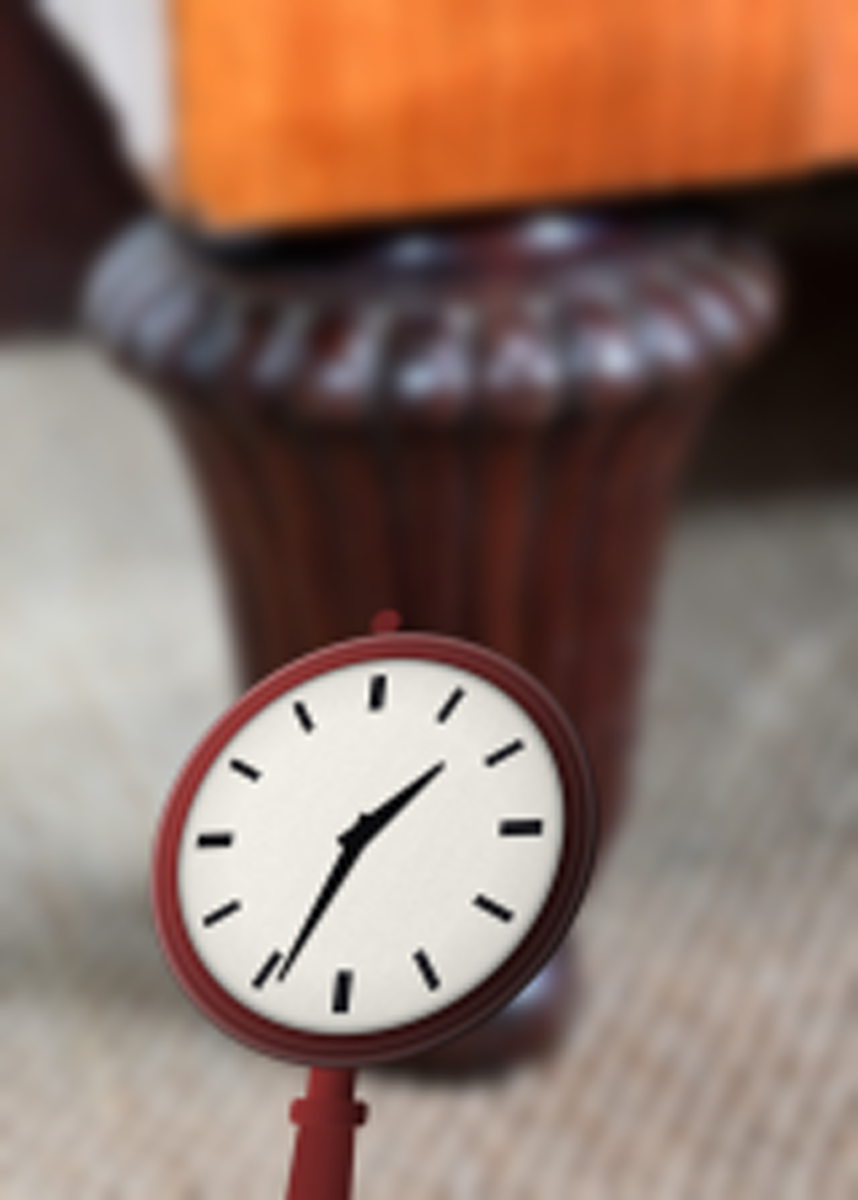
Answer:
**1:34**
